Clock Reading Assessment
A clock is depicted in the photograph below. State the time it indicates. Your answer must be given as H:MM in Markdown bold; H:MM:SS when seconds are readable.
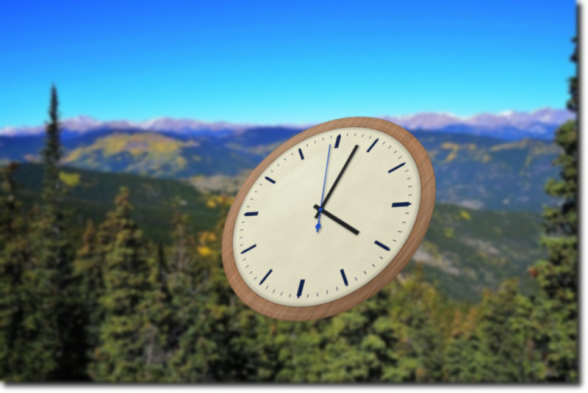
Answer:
**4:02:59**
